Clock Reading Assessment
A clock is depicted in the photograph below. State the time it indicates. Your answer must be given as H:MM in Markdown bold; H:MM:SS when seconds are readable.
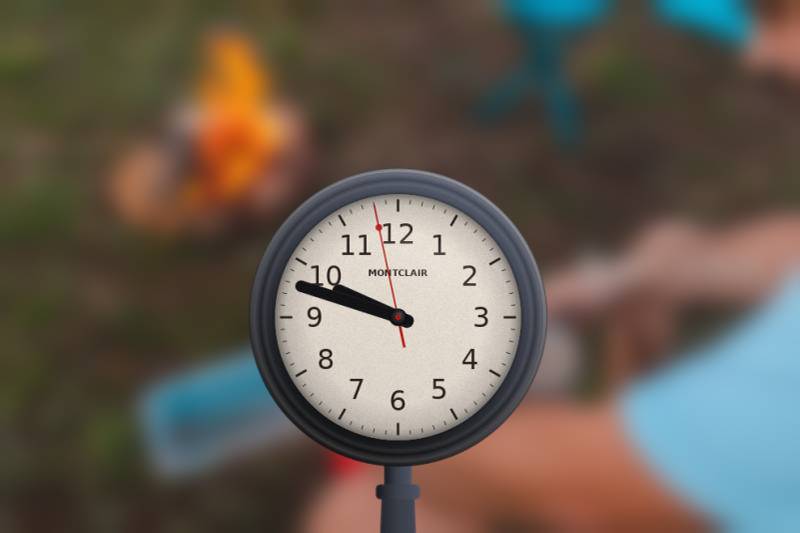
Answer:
**9:47:58**
